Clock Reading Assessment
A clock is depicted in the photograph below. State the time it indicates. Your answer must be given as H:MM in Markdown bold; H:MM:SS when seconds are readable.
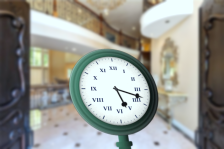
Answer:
**5:18**
